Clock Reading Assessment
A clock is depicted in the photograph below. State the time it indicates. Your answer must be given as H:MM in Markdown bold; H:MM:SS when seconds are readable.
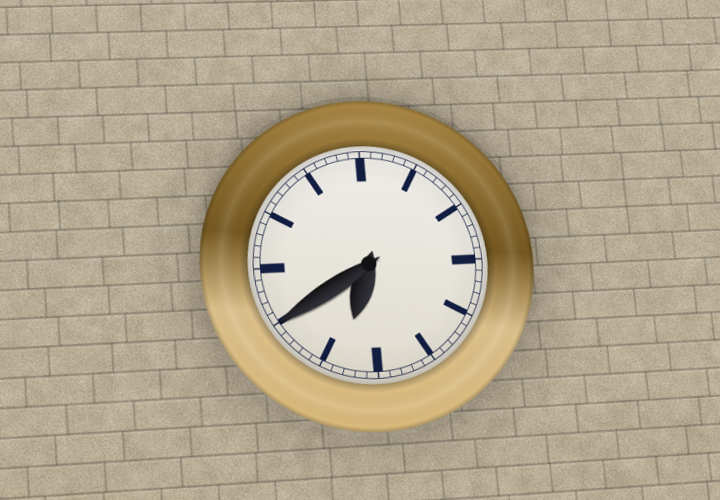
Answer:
**6:40**
